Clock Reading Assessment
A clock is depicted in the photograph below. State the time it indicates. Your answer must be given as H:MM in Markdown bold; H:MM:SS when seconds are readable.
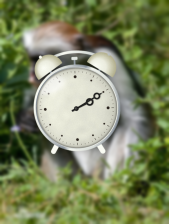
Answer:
**2:10**
